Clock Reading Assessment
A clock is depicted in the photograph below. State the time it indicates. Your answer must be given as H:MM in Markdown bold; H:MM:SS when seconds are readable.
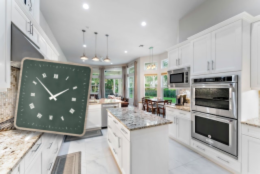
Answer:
**1:52**
